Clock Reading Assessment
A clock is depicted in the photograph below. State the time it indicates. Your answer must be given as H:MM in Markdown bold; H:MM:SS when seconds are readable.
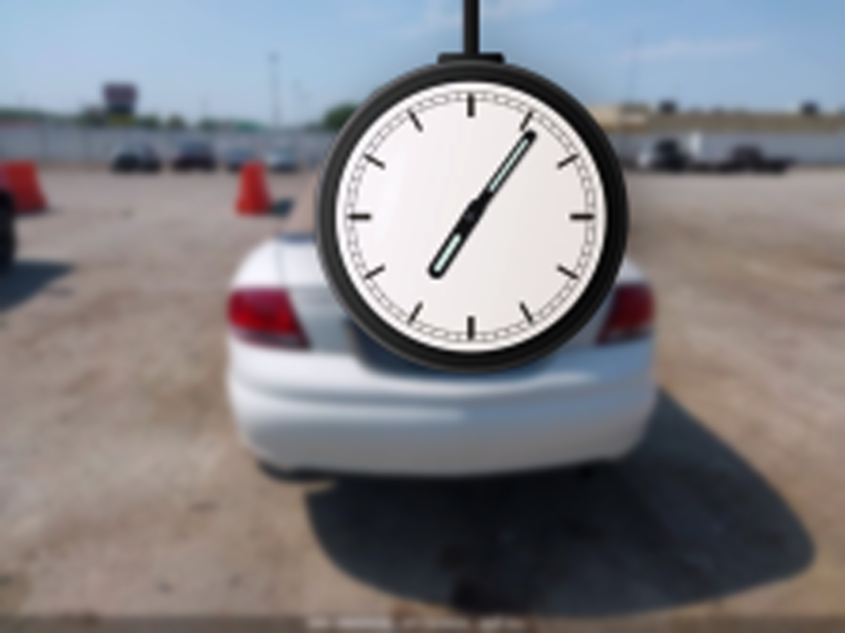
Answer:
**7:06**
